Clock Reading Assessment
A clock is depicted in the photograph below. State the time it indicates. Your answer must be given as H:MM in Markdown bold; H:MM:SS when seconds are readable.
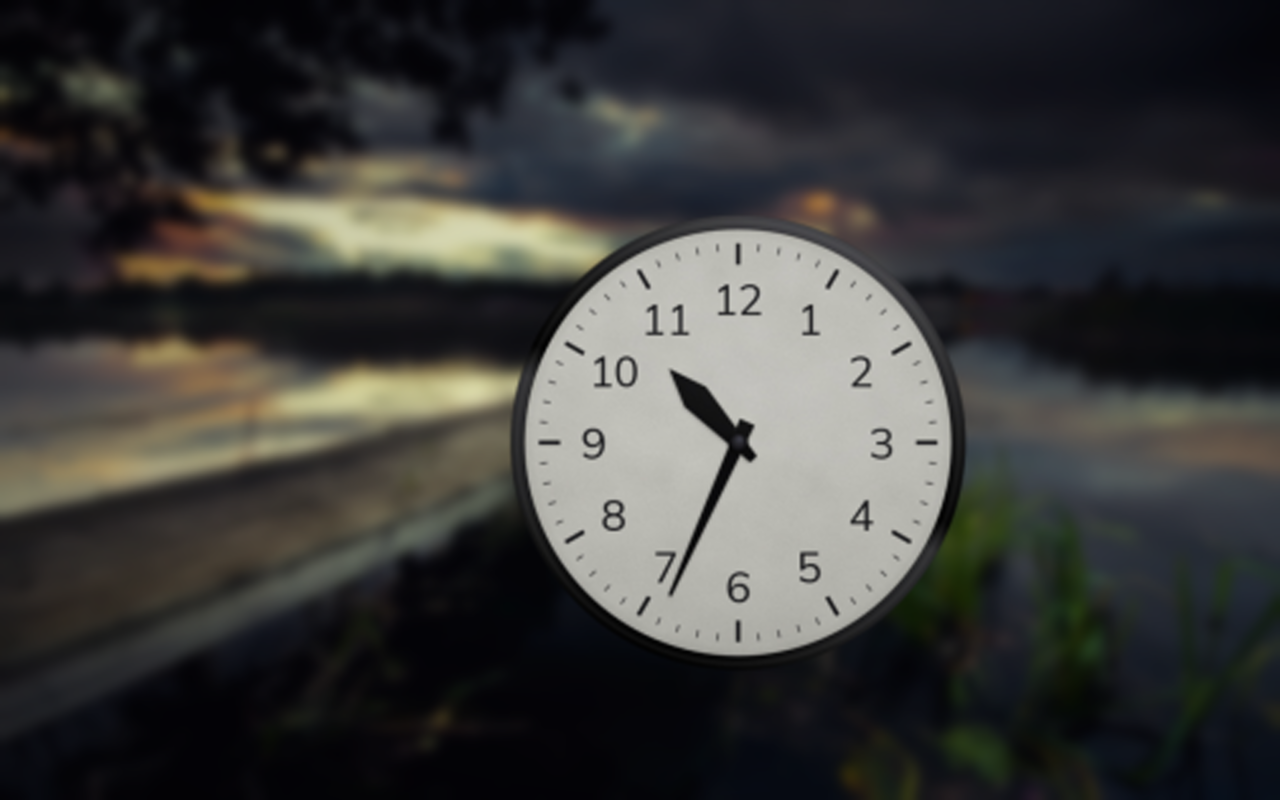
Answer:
**10:34**
